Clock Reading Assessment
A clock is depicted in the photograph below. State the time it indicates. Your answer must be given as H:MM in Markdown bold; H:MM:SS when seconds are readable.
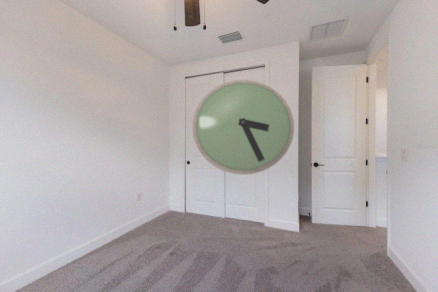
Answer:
**3:26**
